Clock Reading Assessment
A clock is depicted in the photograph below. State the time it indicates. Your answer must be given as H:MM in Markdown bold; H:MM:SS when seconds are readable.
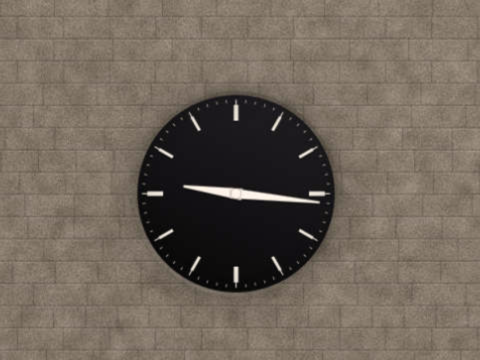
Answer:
**9:16**
